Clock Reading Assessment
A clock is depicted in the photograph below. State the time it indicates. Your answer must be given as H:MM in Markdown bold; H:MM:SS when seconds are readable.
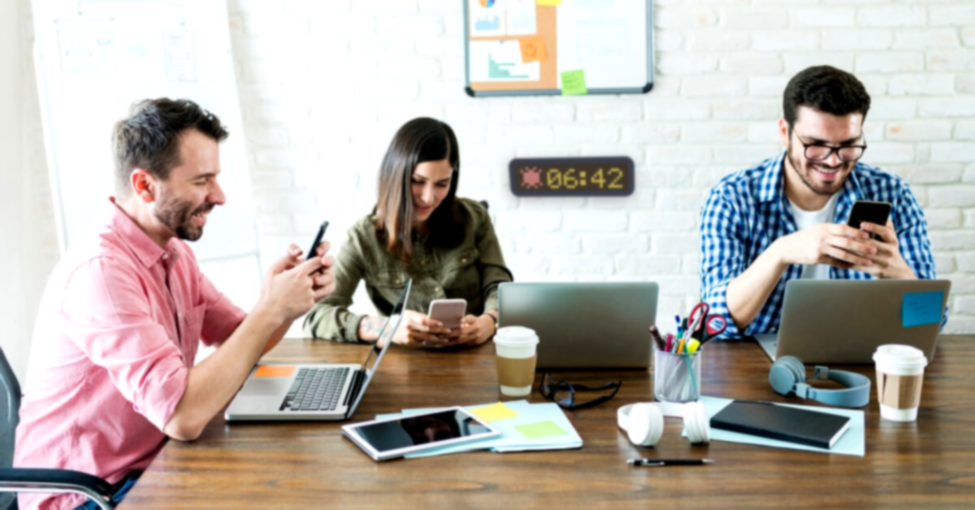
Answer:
**6:42**
